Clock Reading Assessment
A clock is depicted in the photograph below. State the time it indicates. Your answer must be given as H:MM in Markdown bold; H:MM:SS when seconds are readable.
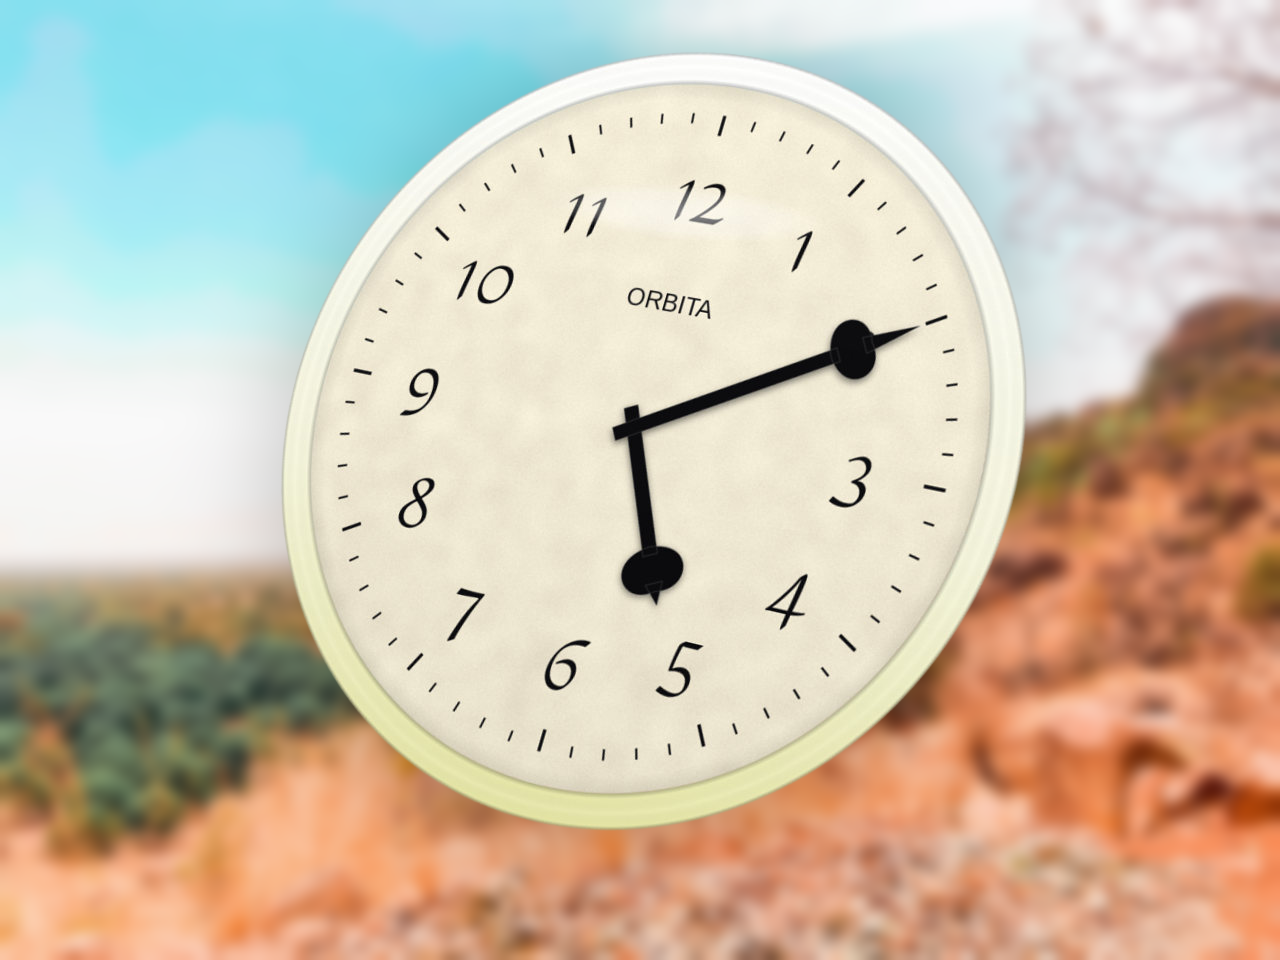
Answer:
**5:10**
